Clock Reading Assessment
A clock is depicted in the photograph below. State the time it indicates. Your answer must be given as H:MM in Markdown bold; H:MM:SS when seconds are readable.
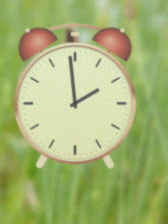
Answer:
**1:59**
